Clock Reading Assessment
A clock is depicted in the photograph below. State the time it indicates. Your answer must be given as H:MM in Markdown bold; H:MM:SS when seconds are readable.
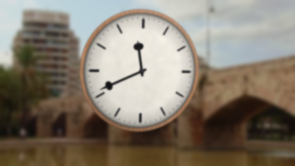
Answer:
**11:41**
